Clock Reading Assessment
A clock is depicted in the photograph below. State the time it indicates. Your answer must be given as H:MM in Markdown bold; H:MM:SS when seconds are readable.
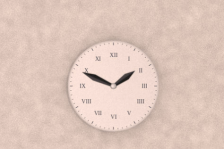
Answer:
**1:49**
